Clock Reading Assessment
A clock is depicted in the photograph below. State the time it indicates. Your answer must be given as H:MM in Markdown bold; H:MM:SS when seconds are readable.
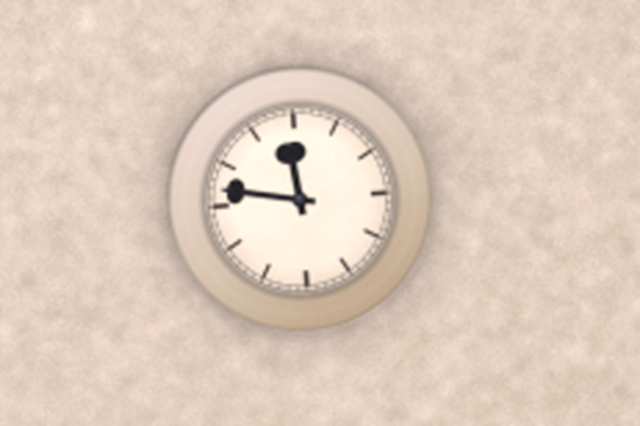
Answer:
**11:47**
